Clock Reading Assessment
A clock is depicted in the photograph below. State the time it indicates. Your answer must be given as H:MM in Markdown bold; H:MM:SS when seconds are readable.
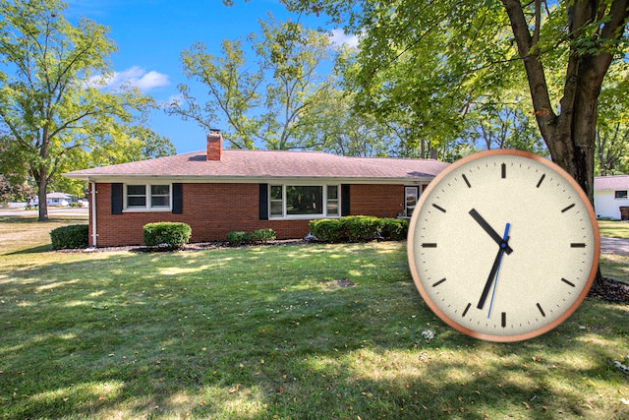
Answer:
**10:33:32**
